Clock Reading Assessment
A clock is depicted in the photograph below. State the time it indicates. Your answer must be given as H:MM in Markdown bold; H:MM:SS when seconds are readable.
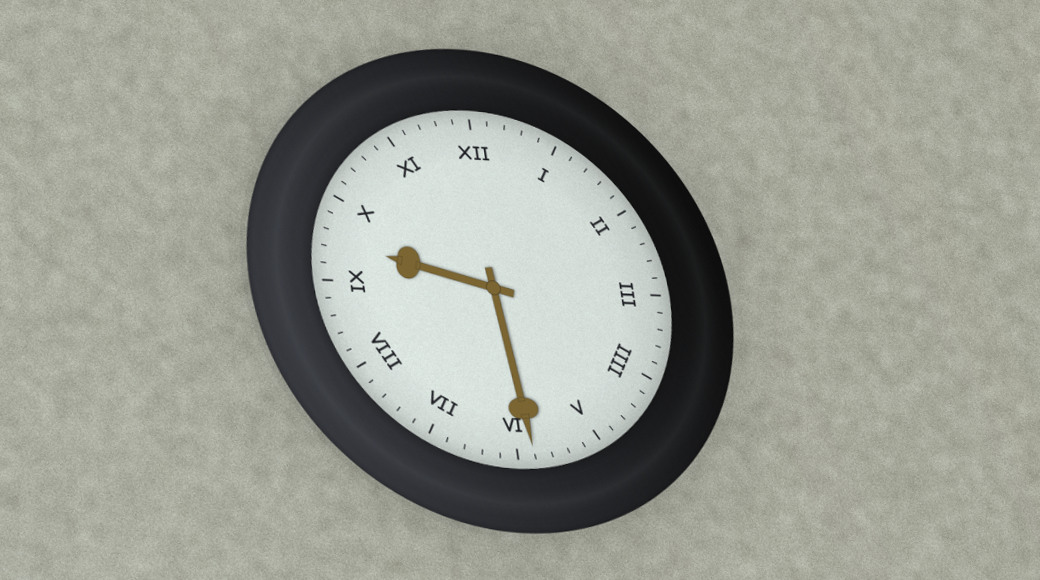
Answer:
**9:29**
